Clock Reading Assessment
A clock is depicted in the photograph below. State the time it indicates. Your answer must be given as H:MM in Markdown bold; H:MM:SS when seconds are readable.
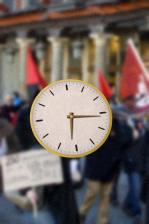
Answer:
**6:16**
